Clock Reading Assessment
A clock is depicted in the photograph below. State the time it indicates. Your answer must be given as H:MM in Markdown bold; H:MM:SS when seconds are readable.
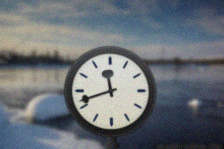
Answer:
**11:42**
